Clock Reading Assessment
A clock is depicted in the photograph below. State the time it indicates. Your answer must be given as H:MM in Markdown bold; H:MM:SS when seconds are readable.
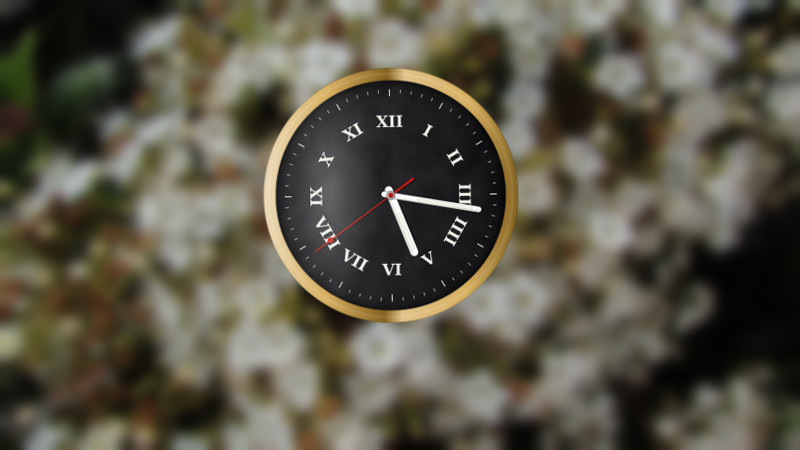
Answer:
**5:16:39**
